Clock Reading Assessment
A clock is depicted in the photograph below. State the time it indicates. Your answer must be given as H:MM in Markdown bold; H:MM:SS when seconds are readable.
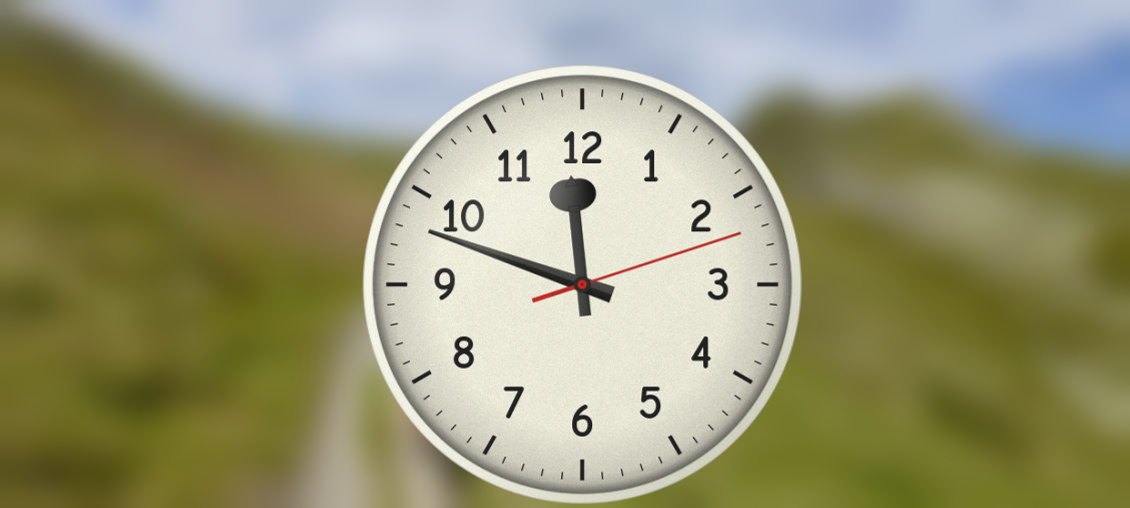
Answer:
**11:48:12**
